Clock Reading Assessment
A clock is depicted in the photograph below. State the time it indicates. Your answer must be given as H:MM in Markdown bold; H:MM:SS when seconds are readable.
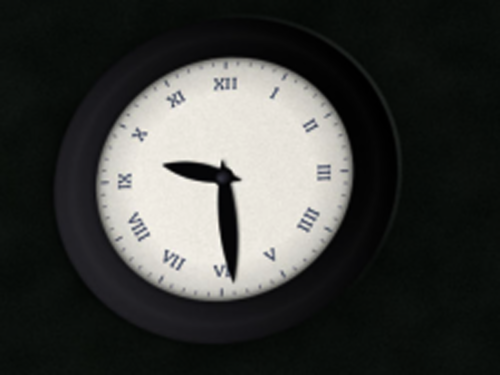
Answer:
**9:29**
